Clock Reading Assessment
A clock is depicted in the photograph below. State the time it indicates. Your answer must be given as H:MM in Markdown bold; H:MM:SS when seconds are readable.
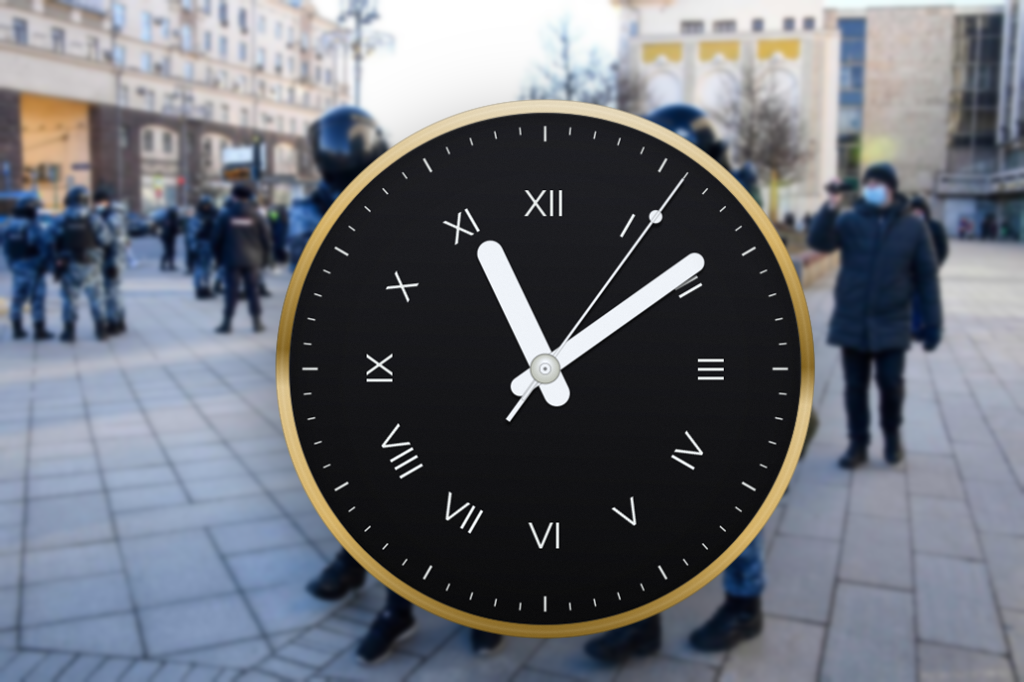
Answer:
**11:09:06**
